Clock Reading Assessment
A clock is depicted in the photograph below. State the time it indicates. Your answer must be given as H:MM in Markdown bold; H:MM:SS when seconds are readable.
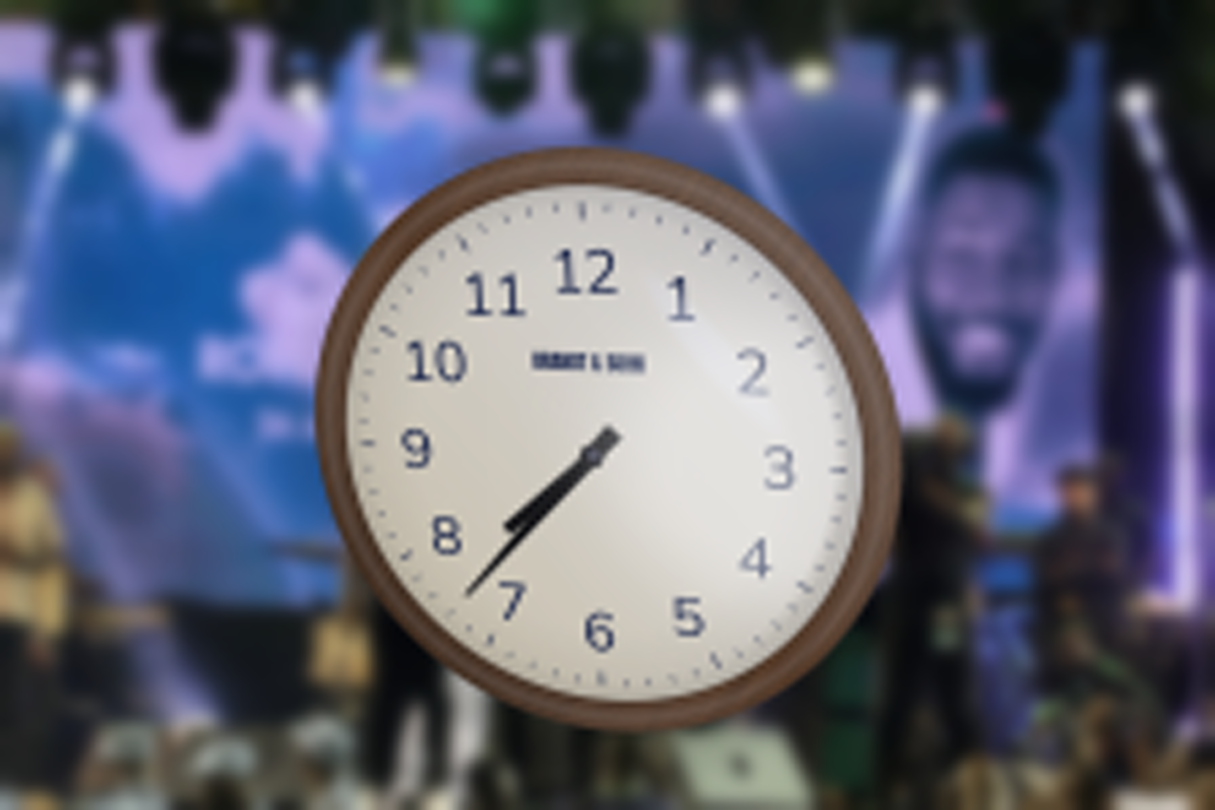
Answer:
**7:37**
